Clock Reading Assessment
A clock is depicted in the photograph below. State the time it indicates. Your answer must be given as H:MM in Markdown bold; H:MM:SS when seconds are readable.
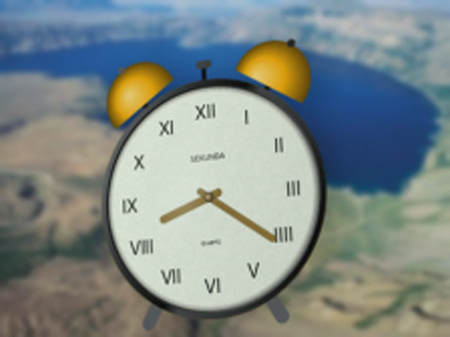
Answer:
**8:21**
